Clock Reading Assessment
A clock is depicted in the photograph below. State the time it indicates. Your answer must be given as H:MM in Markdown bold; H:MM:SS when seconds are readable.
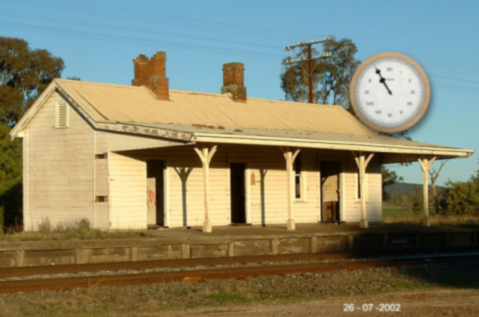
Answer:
**10:55**
